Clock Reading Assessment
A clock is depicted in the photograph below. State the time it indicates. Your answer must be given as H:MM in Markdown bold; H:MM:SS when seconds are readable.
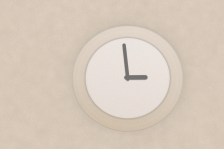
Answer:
**2:59**
